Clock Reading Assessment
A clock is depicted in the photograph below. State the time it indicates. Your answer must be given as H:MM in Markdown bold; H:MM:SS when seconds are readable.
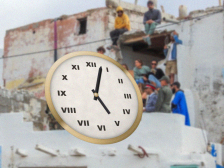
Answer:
**5:03**
